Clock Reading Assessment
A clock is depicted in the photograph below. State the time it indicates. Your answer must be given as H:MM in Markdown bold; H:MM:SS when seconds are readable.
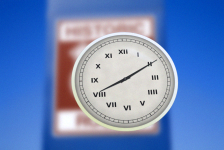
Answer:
**8:10**
